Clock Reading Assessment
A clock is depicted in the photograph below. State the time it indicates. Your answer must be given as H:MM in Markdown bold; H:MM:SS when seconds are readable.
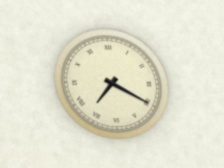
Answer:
**7:20**
